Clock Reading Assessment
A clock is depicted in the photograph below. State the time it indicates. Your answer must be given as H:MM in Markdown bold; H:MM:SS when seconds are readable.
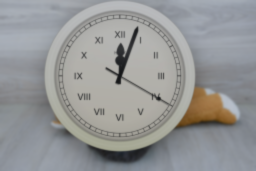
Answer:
**12:03:20**
